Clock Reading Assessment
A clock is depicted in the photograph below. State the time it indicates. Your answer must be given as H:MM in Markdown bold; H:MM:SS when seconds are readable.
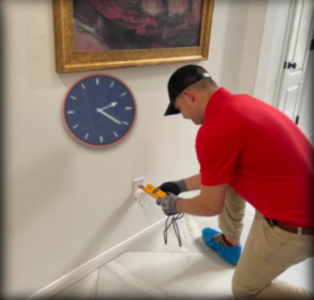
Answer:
**2:21**
